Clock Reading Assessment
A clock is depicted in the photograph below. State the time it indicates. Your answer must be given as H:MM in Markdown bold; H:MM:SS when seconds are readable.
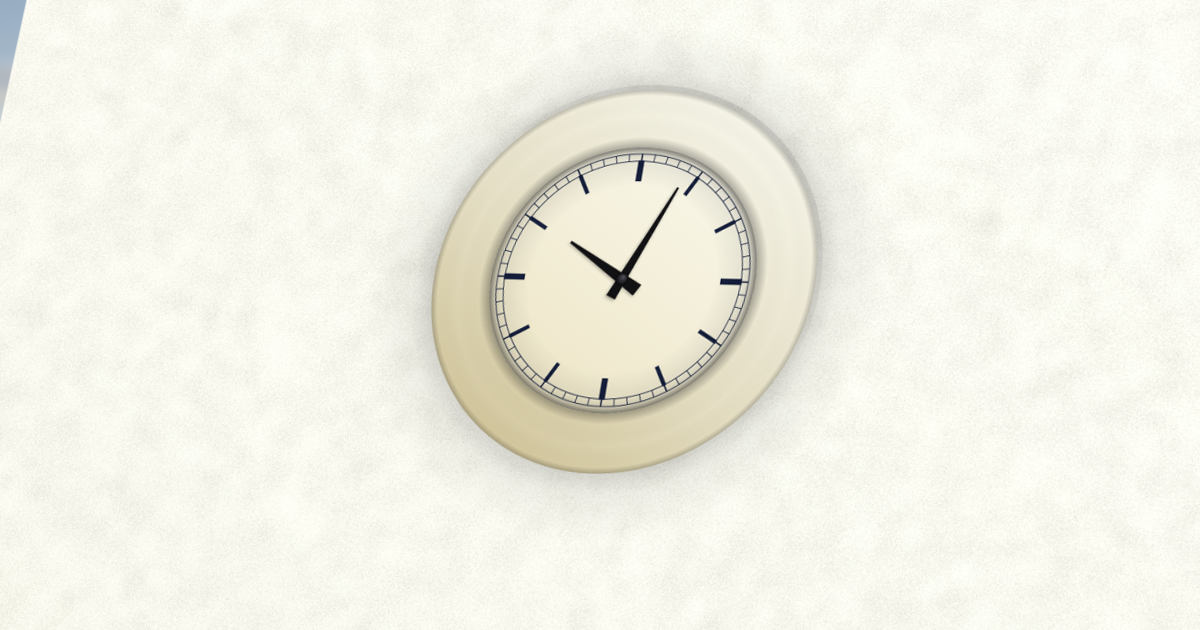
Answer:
**10:04**
